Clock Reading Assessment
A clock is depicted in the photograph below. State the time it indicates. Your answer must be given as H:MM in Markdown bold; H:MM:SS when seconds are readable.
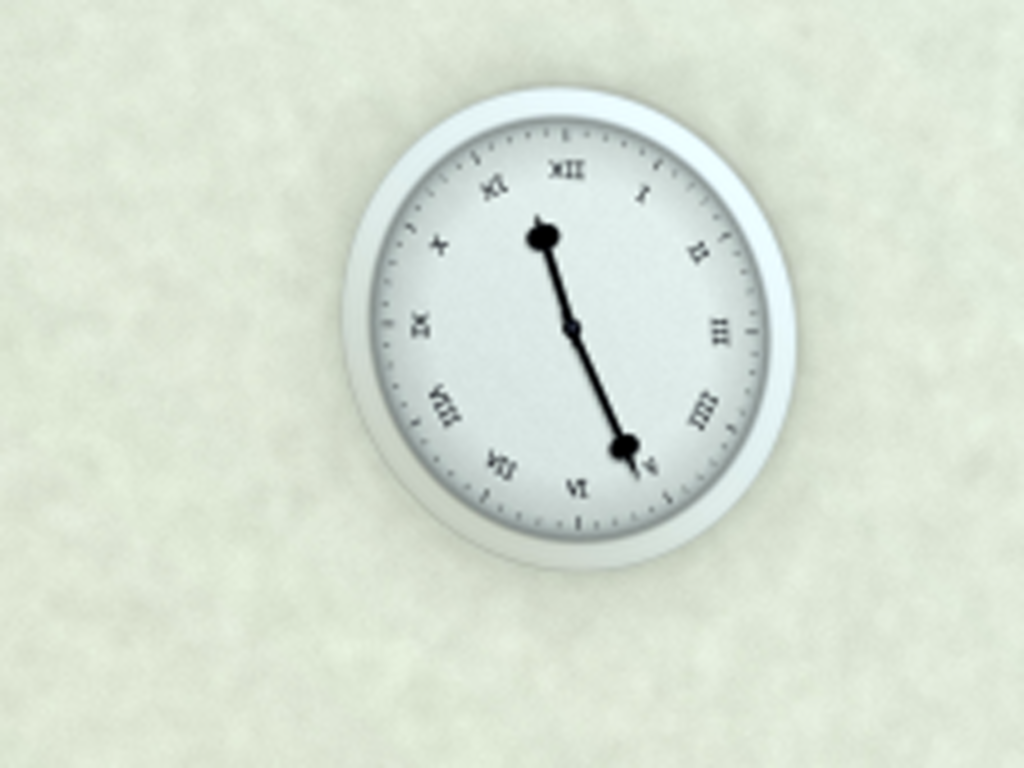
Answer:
**11:26**
